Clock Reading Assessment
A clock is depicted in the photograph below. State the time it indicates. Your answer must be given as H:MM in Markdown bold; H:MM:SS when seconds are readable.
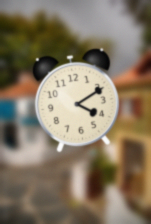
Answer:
**4:11**
